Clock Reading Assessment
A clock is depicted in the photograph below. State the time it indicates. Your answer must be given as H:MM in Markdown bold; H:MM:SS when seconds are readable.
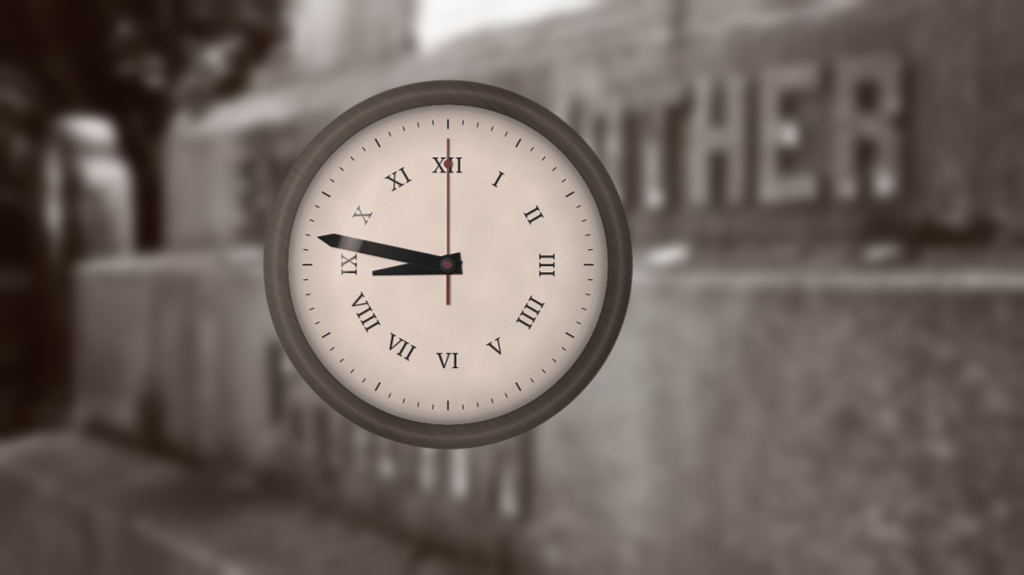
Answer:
**8:47:00**
